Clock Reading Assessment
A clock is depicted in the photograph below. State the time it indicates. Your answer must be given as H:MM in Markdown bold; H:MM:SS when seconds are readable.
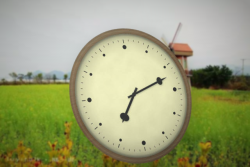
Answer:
**7:12**
